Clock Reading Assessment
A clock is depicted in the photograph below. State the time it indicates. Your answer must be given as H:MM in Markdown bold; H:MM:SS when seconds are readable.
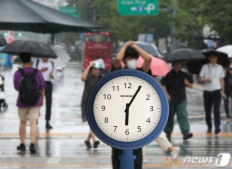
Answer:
**6:05**
